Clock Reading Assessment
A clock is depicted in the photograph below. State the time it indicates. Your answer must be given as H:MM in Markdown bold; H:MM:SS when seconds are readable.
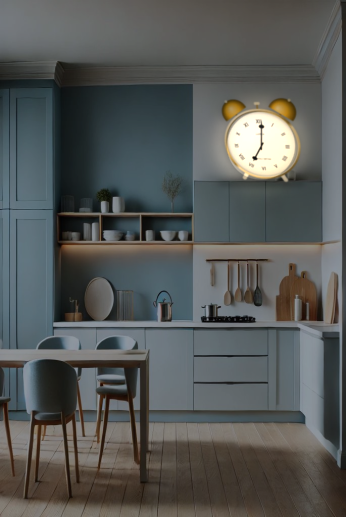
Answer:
**7:01**
